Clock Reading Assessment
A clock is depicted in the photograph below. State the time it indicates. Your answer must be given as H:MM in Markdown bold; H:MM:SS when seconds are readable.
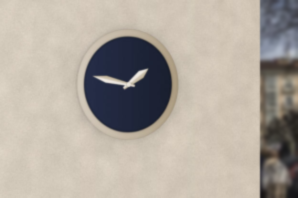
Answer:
**1:47**
